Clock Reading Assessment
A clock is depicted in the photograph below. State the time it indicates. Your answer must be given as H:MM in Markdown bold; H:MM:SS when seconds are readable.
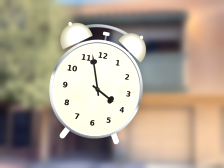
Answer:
**3:57**
